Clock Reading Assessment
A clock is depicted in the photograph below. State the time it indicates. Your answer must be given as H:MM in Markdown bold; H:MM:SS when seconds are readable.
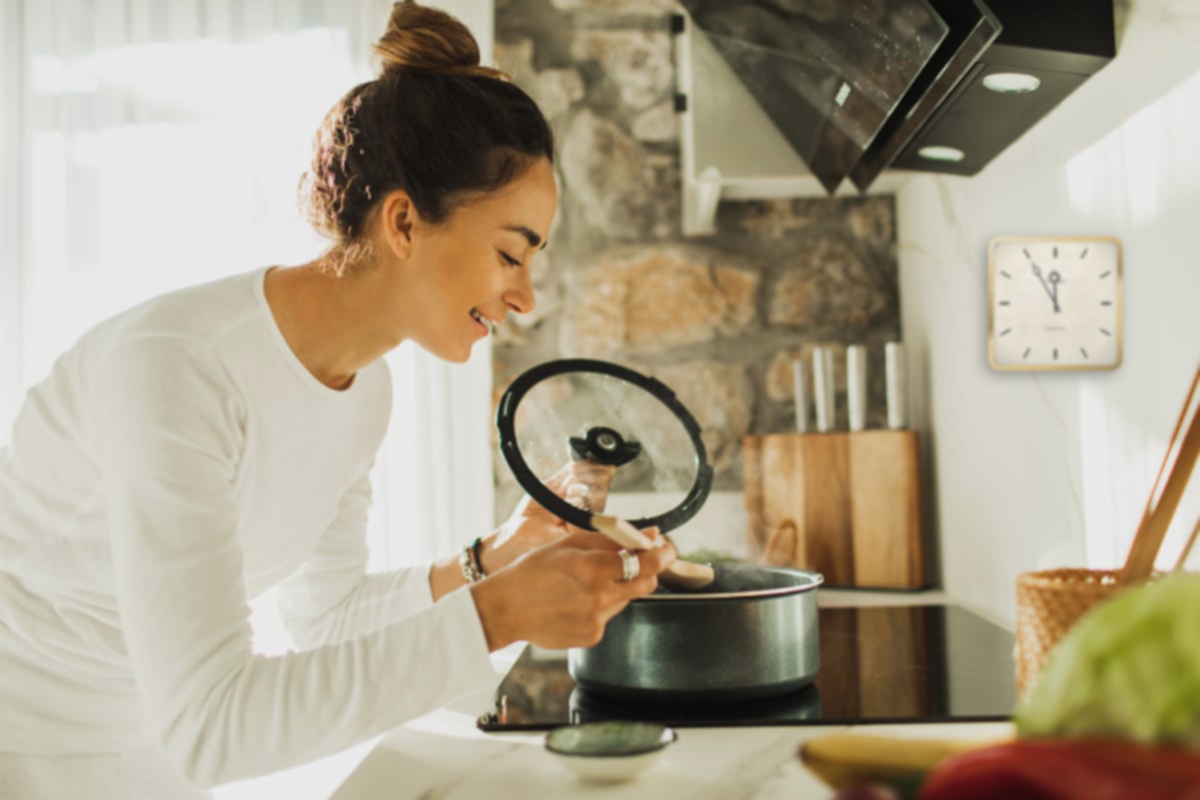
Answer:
**11:55**
